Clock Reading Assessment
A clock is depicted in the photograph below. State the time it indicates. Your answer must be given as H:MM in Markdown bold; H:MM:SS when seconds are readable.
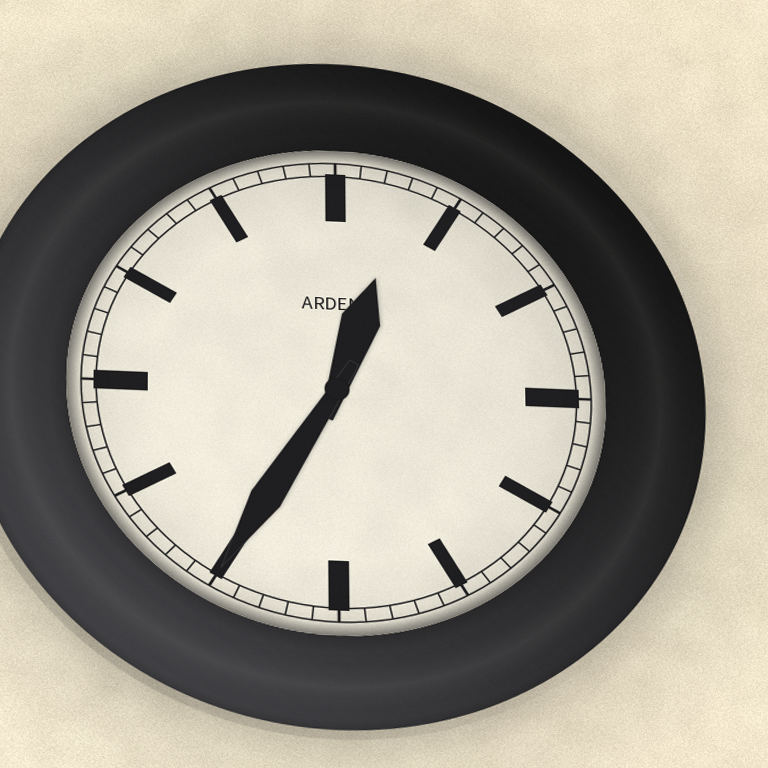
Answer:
**12:35**
